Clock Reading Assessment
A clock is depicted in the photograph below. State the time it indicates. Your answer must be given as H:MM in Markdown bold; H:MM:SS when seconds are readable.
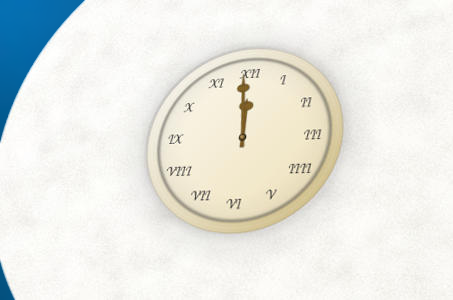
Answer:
**11:59**
